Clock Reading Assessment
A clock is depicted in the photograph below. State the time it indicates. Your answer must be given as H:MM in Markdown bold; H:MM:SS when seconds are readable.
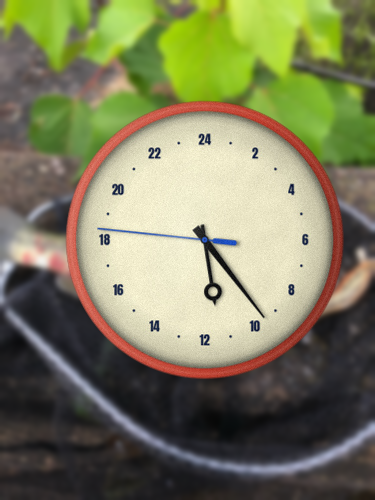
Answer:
**11:23:46**
